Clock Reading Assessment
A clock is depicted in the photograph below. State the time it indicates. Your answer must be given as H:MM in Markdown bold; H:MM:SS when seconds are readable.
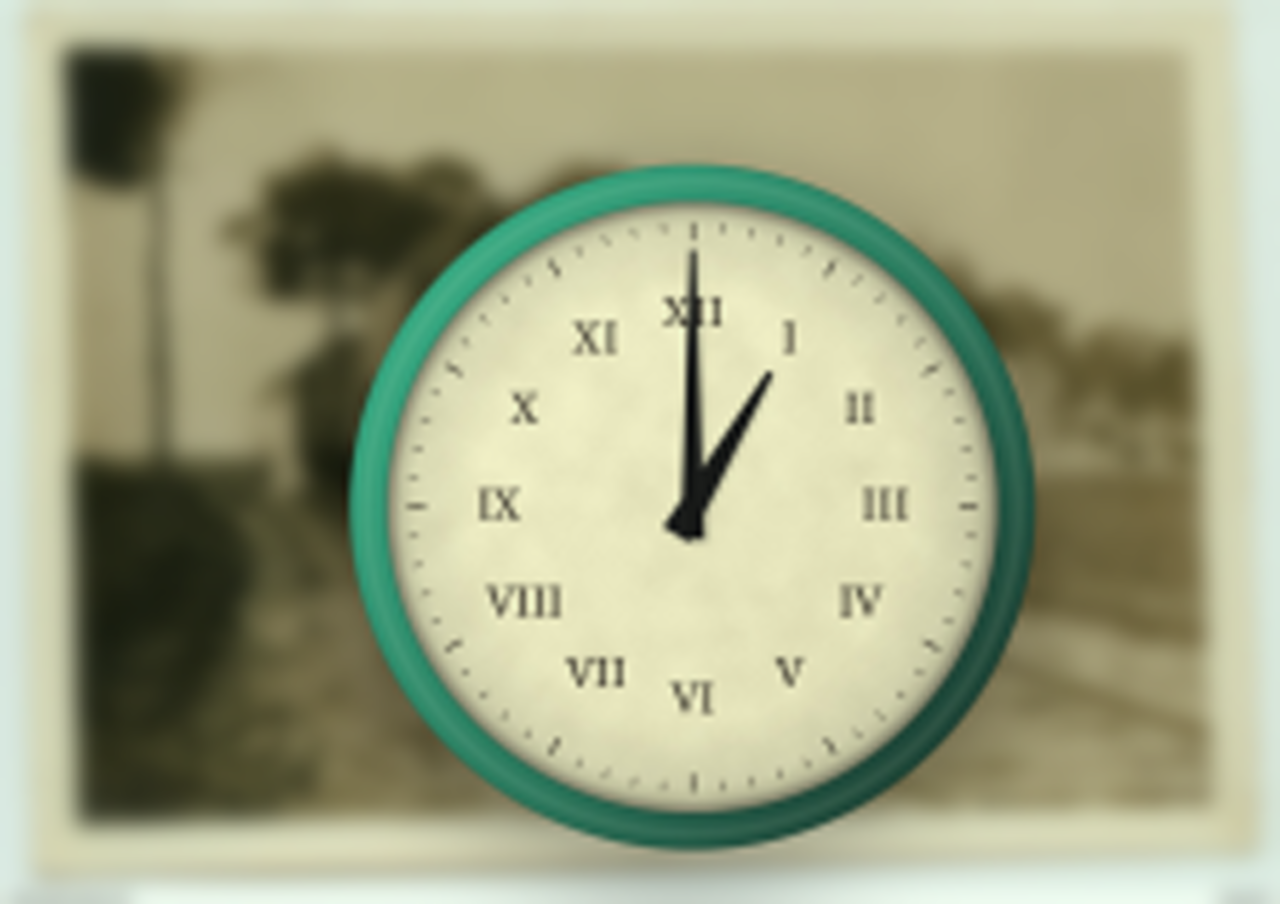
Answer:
**1:00**
